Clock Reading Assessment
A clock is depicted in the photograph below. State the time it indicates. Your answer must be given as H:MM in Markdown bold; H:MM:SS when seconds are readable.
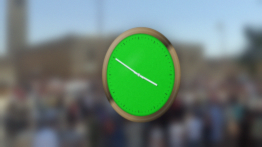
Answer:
**3:50**
